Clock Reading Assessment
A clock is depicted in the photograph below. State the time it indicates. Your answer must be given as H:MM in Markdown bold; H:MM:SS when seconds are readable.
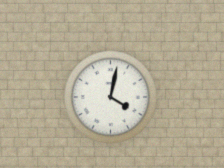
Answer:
**4:02**
